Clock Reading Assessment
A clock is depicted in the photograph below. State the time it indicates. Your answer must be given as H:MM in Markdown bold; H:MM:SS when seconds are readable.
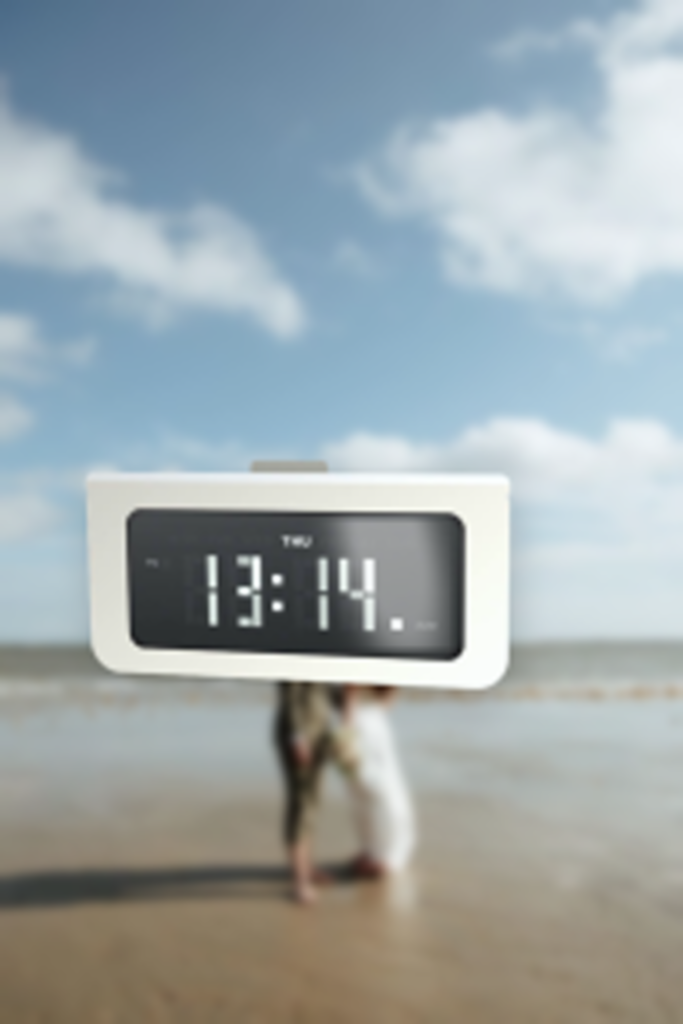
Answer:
**13:14**
